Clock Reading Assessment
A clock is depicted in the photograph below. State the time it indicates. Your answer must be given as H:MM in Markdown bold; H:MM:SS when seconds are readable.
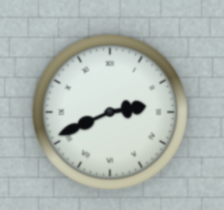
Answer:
**2:41**
